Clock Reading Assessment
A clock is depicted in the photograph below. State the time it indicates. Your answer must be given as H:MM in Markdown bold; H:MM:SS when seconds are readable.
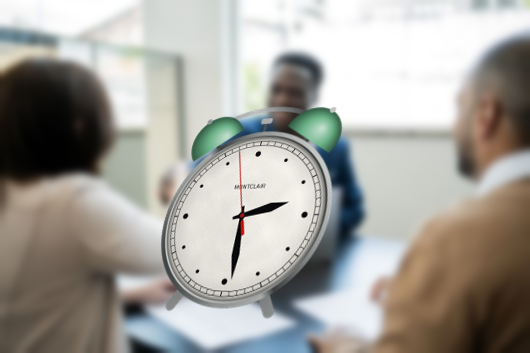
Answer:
**2:28:57**
